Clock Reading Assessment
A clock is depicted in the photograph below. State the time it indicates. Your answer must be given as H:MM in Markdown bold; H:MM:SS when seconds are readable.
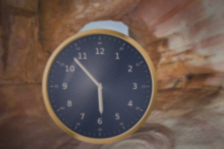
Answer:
**5:53**
